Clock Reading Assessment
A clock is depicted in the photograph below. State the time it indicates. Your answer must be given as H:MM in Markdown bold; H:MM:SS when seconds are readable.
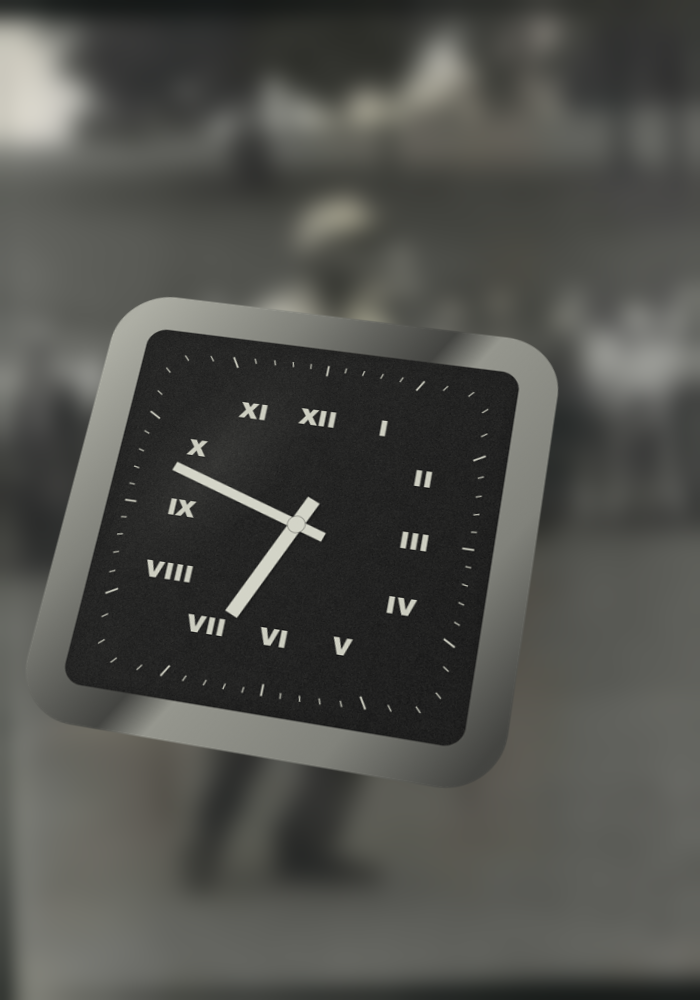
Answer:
**6:48**
